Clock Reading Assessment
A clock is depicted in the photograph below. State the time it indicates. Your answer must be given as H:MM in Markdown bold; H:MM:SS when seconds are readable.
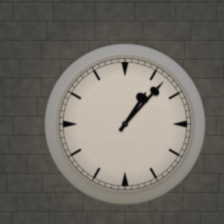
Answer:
**1:07**
